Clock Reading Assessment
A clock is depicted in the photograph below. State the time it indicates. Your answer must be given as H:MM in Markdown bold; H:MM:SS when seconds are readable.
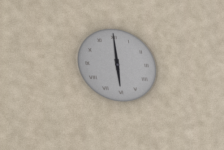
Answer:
**6:00**
